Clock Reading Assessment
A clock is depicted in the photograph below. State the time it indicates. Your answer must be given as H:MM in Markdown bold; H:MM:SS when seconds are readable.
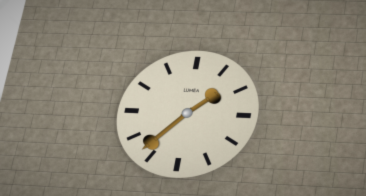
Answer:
**1:37**
